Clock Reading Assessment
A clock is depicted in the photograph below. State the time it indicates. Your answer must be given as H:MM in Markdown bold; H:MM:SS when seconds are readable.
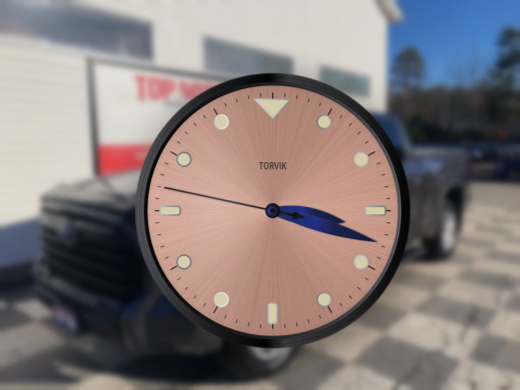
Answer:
**3:17:47**
